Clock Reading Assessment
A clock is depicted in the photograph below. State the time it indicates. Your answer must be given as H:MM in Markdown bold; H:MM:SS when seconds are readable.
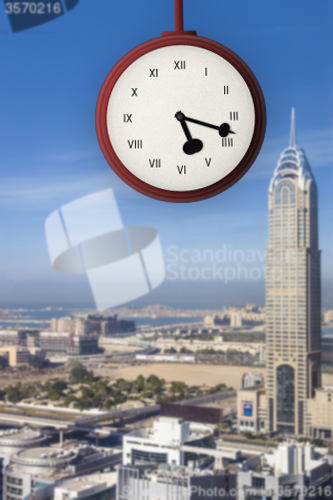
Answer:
**5:18**
